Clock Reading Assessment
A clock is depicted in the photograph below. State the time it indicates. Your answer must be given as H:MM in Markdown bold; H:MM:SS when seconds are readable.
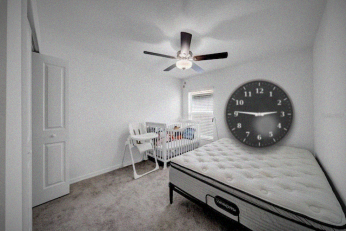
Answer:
**2:46**
